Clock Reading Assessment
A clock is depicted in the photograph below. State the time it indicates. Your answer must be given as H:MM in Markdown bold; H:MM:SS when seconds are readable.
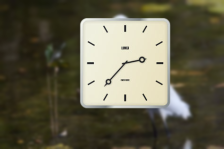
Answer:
**2:37**
